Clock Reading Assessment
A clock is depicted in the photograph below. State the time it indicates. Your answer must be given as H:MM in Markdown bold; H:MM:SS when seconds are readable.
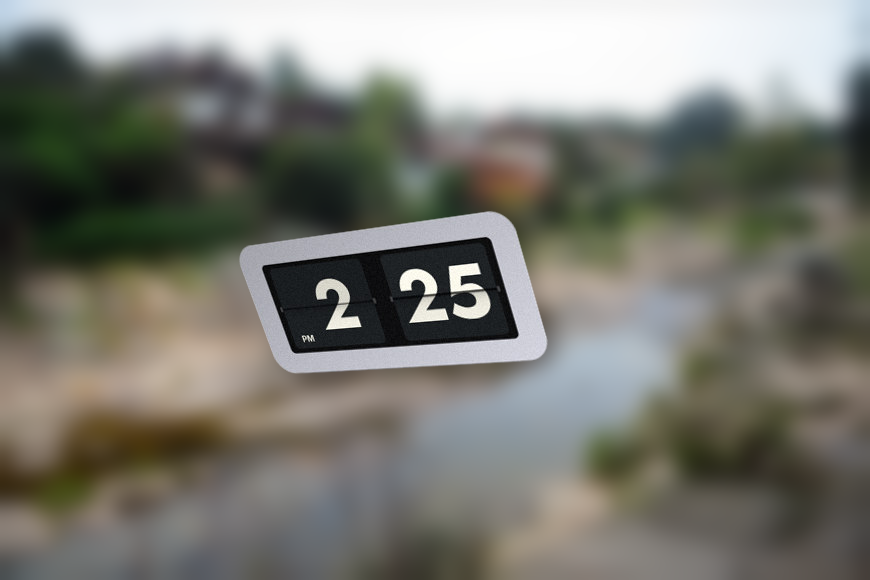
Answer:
**2:25**
